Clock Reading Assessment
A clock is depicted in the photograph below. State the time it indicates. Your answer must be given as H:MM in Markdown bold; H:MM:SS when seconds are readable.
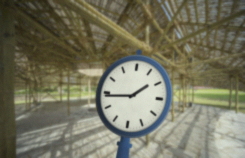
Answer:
**1:44**
